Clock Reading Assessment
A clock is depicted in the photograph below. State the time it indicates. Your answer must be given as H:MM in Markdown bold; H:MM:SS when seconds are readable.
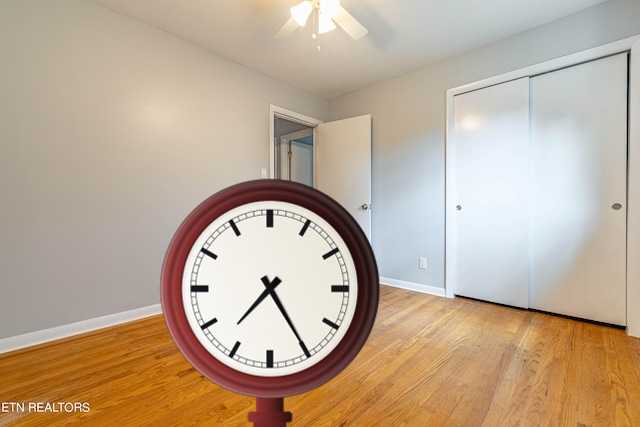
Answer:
**7:25**
